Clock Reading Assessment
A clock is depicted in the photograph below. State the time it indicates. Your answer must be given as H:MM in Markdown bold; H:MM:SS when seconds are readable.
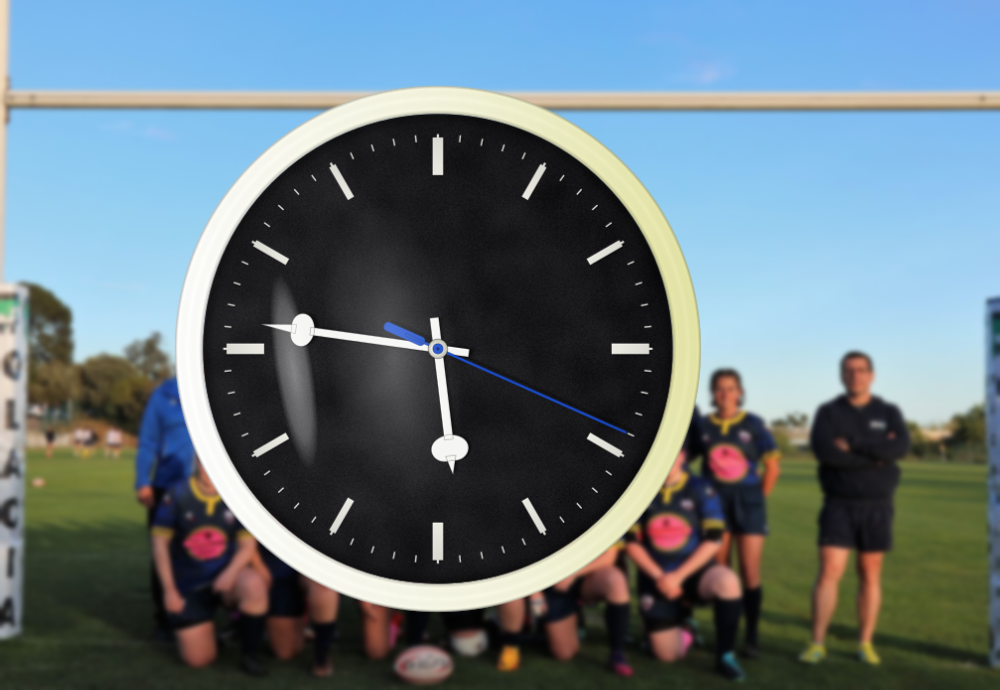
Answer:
**5:46:19**
